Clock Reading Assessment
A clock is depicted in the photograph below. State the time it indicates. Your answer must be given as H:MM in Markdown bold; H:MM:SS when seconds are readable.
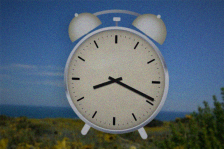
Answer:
**8:19**
